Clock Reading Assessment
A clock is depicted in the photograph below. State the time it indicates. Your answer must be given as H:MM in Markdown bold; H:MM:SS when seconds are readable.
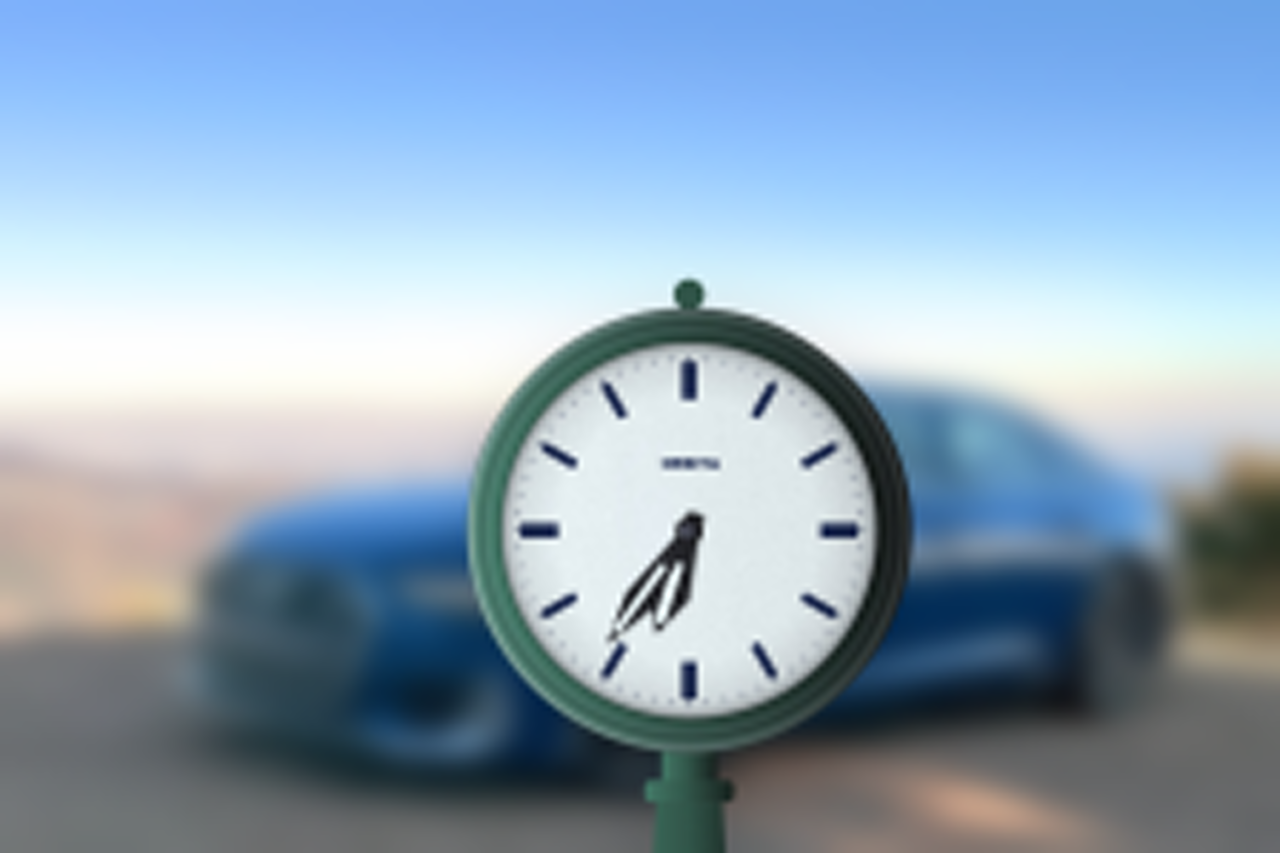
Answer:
**6:36**
